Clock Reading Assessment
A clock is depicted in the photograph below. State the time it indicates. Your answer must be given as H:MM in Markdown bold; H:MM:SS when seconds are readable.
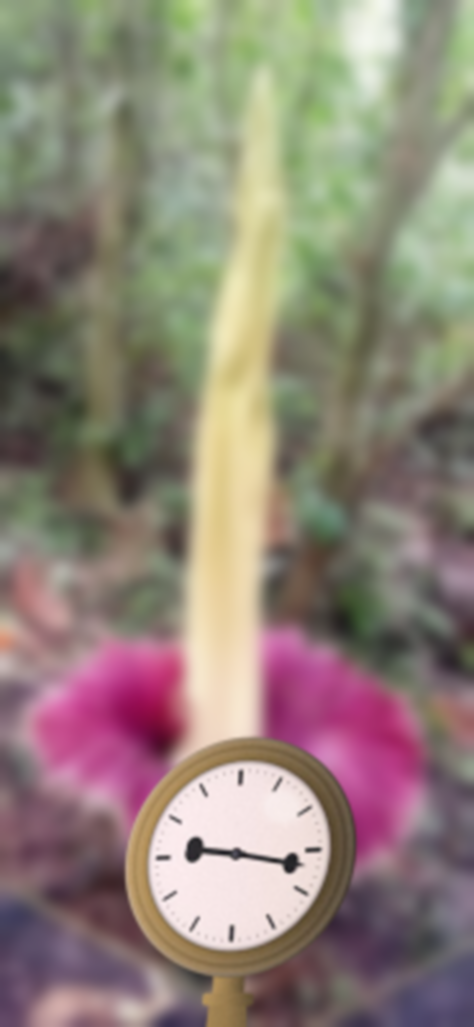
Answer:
**9:17**
